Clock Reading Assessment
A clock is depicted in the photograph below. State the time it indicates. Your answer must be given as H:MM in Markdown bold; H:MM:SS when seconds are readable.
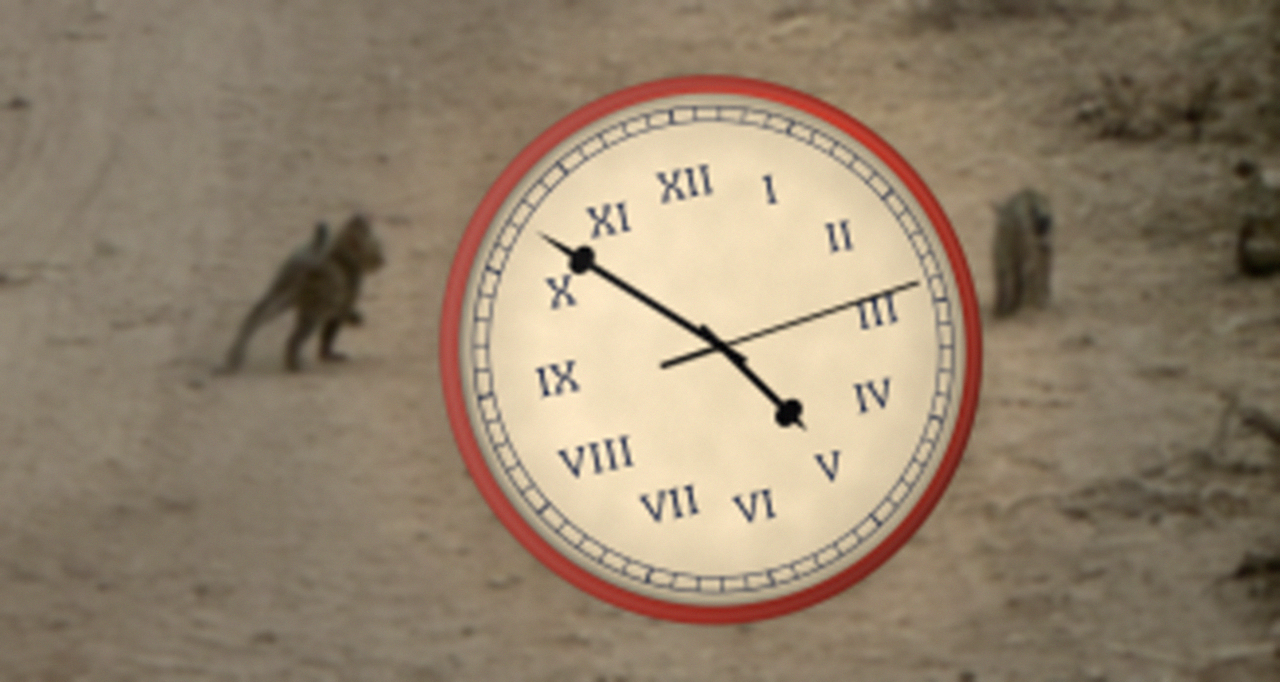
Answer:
**4:52:14**
